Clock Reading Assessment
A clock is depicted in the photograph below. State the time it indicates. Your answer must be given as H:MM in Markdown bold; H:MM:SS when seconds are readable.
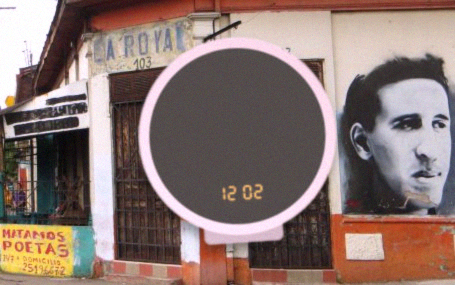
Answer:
**12:02**
